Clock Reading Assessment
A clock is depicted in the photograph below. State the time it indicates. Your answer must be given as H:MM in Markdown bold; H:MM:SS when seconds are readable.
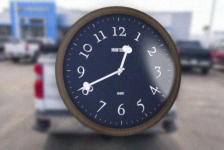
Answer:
**12:41**
